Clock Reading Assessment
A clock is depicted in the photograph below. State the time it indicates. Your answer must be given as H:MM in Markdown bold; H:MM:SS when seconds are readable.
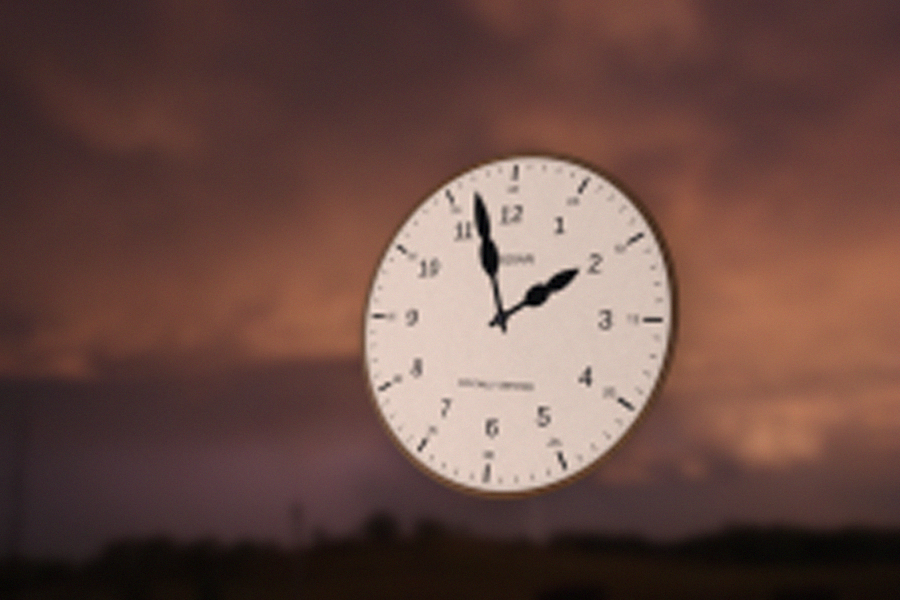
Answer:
**1:57**
